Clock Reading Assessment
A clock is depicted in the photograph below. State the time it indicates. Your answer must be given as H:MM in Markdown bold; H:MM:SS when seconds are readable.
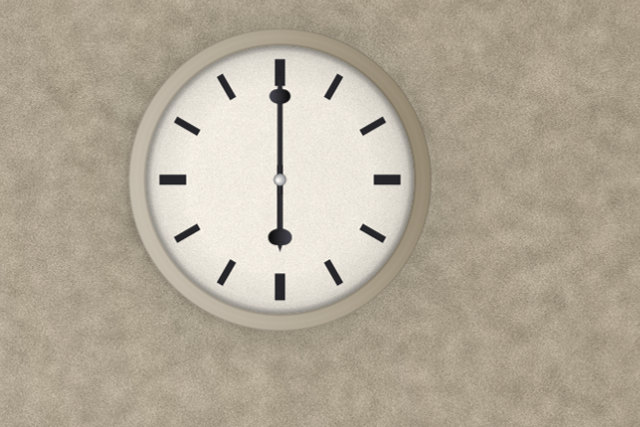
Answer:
**6:00**
